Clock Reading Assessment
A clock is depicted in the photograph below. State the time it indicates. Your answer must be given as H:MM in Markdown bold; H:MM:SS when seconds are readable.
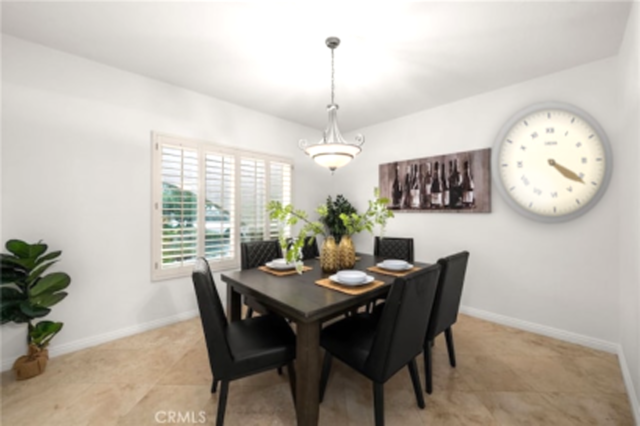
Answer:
**4:21**
